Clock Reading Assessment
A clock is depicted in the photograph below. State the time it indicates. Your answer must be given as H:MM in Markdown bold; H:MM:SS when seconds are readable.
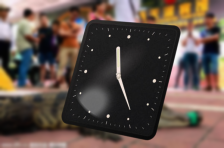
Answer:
**11:24**
